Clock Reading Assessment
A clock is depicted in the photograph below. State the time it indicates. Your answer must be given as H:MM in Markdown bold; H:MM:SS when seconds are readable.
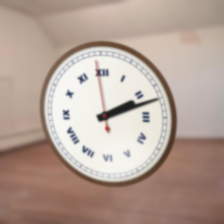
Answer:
**2:11:59**
